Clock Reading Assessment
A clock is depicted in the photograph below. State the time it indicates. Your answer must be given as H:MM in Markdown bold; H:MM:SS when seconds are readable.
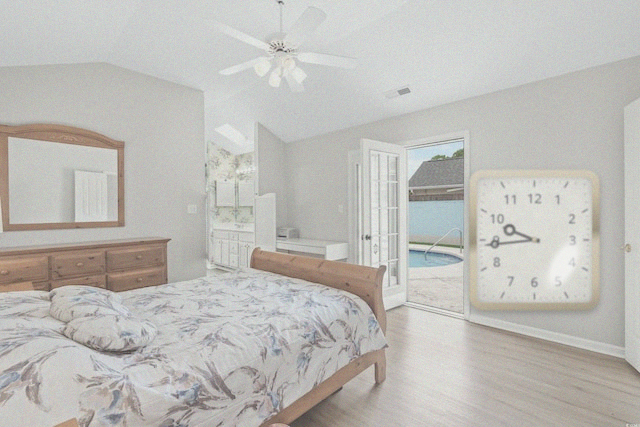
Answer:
**9:44**
